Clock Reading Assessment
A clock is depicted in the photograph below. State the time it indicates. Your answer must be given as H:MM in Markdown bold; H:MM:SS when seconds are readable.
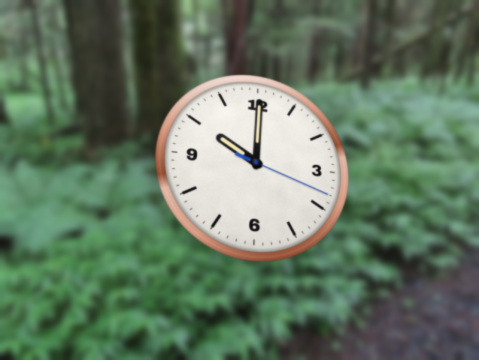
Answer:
**10:00:18**
